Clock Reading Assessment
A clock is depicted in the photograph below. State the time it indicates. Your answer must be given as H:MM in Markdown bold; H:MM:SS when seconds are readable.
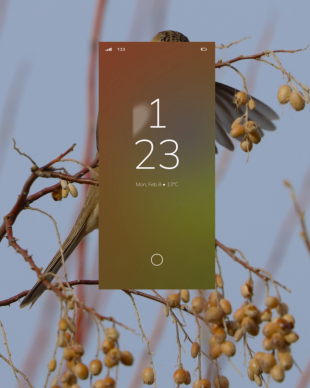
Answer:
**1:23**
